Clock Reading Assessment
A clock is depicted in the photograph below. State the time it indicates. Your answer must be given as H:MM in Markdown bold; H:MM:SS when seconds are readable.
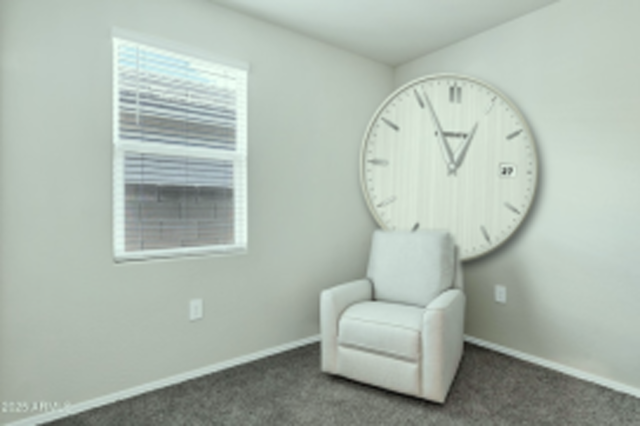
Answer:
**12:56**
